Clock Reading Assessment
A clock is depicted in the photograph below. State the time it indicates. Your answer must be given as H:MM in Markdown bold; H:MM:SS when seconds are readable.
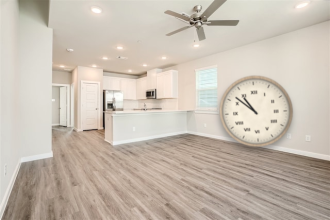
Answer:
**10:52**
